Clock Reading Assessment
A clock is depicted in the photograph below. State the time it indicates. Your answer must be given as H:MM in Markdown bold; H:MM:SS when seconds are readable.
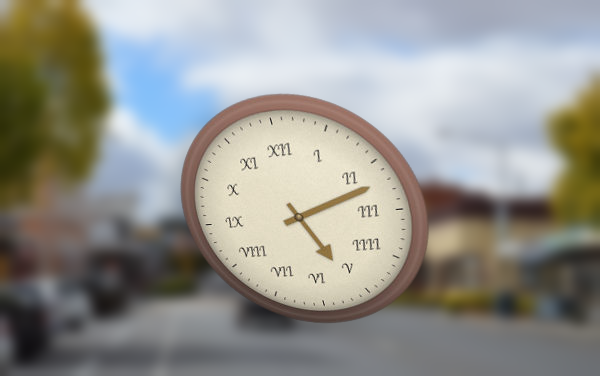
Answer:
**5:12**
